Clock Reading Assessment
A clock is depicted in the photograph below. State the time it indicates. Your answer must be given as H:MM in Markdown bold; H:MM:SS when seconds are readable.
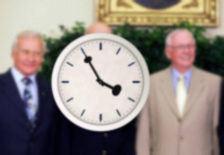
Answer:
**3:55**
